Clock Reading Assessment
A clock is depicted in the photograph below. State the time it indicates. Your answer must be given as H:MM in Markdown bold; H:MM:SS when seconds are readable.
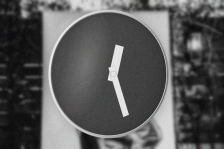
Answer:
**12:27**
